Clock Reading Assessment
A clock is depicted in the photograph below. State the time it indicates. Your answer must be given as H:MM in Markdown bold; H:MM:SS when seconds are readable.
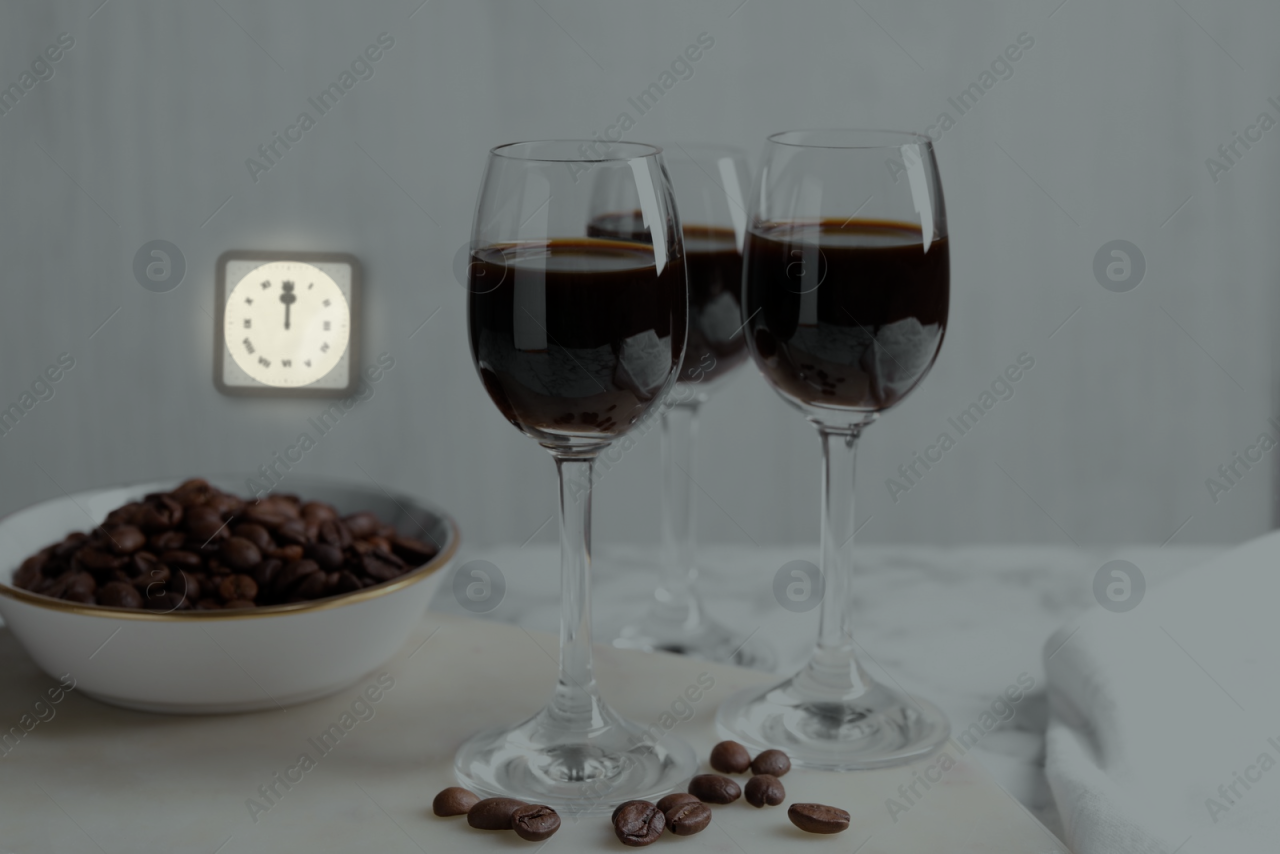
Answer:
**12:00**
